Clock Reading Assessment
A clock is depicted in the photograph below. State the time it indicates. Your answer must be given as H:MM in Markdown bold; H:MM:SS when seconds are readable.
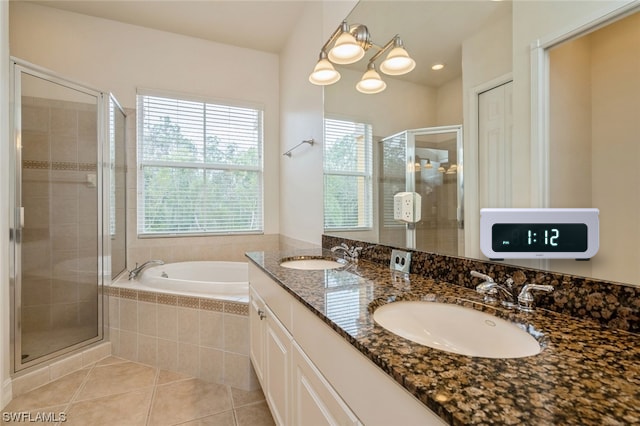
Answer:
**1:12**
